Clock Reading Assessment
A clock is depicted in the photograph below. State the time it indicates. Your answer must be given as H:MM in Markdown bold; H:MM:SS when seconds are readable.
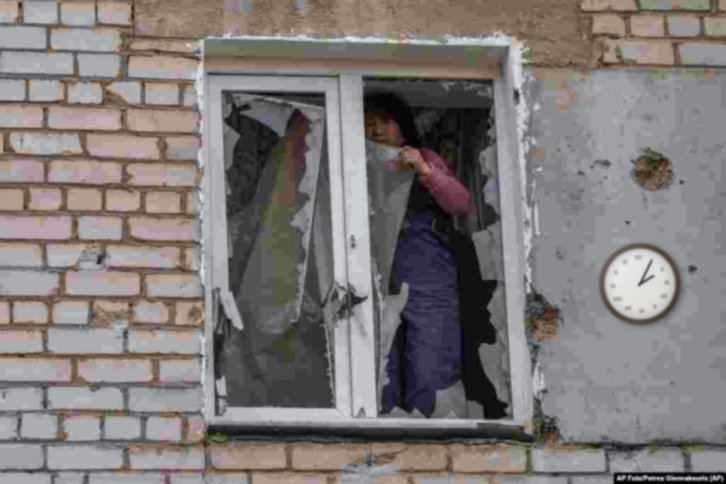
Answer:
**2:05**
